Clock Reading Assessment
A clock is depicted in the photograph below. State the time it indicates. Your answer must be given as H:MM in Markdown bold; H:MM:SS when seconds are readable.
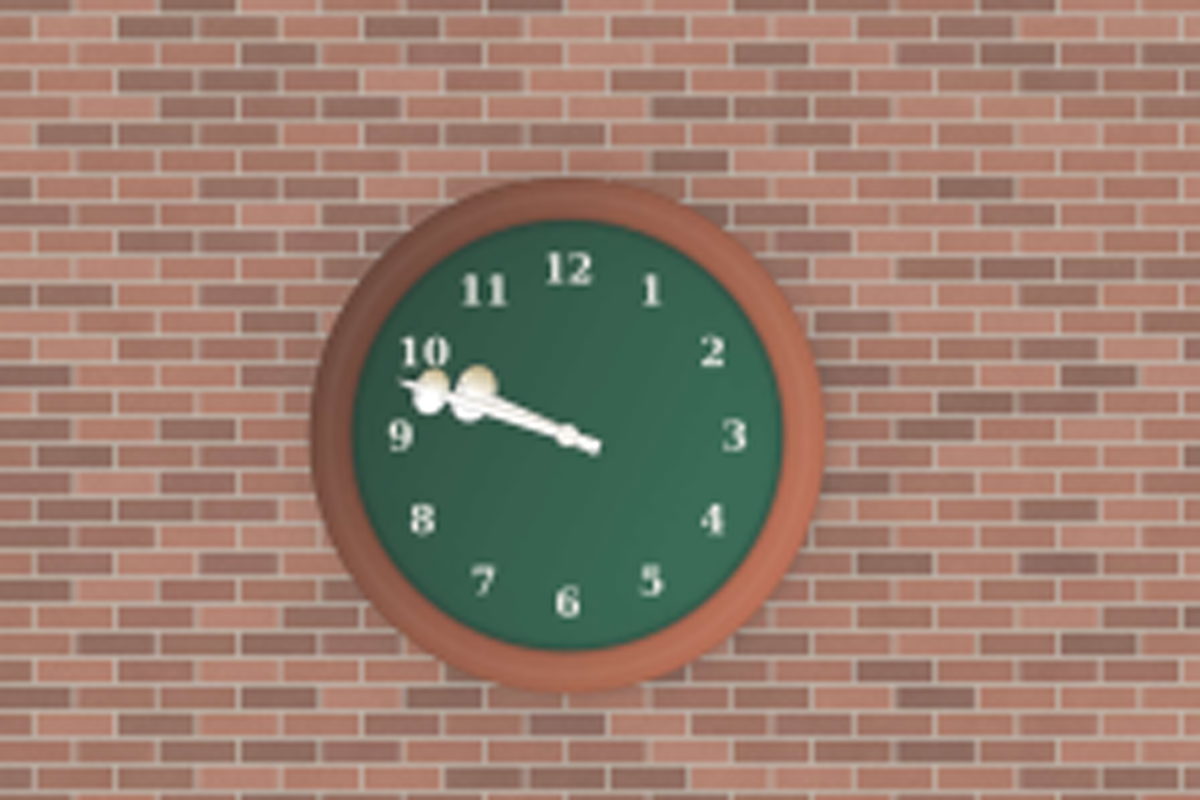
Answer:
**9:48**
